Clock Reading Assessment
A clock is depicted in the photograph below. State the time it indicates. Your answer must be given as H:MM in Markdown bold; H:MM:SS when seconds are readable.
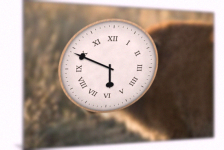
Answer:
**5:49**
